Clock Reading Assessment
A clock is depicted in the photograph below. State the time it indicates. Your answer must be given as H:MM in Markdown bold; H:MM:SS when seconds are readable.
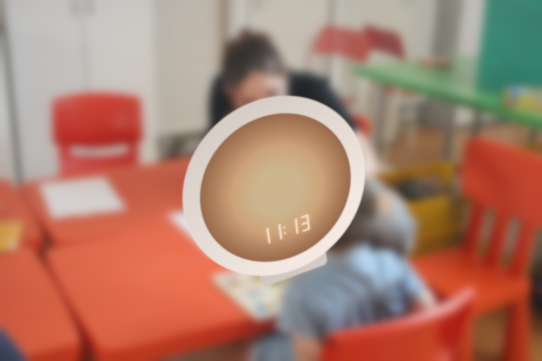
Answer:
**11:13**
